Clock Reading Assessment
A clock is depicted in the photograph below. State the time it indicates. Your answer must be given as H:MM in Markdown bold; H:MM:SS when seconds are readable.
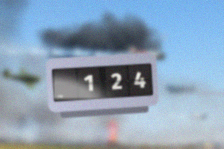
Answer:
**1:24**
